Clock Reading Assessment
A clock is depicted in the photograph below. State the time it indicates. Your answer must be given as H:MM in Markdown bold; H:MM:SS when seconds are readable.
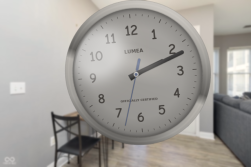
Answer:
**2:11:33**
